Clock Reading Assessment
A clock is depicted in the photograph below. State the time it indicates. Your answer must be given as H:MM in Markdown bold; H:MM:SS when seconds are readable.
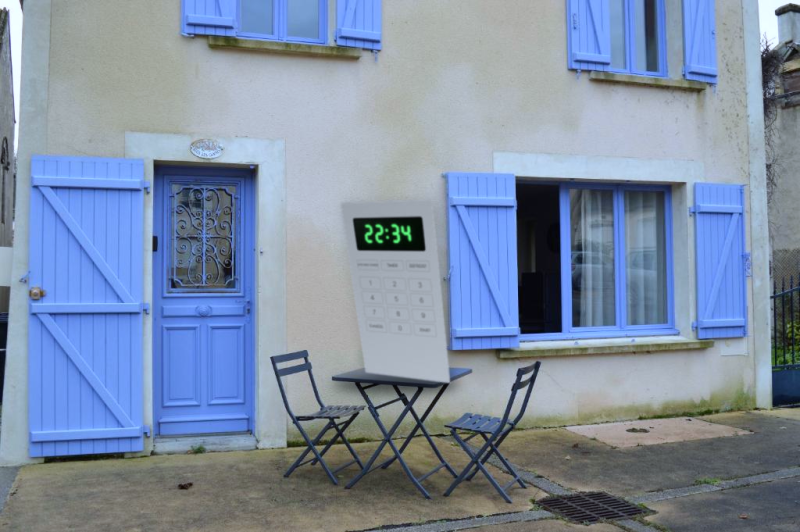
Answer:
**22:34**
